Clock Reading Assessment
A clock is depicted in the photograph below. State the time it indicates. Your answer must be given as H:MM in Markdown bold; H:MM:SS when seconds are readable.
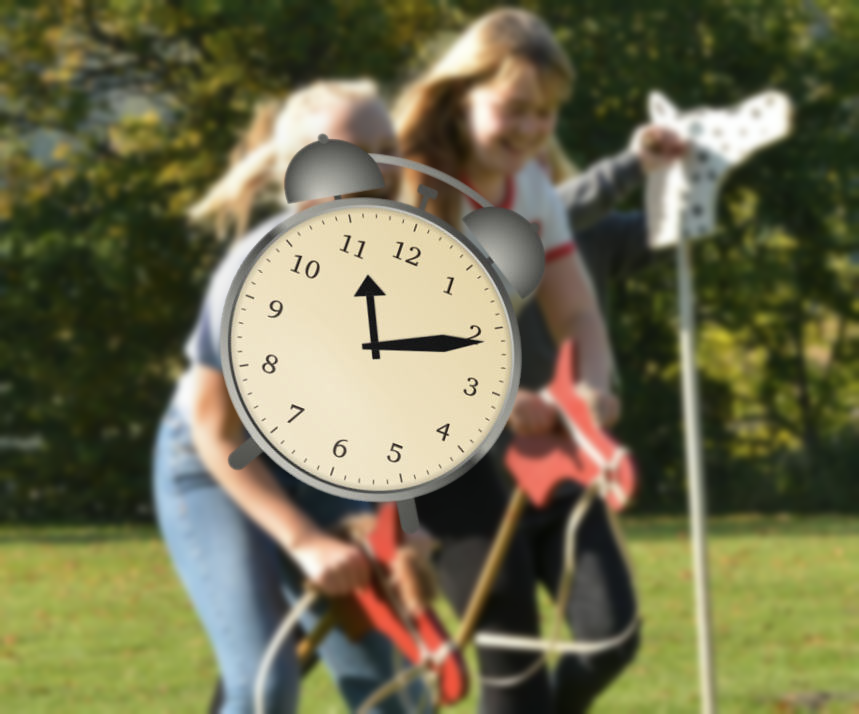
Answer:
**11:11**
